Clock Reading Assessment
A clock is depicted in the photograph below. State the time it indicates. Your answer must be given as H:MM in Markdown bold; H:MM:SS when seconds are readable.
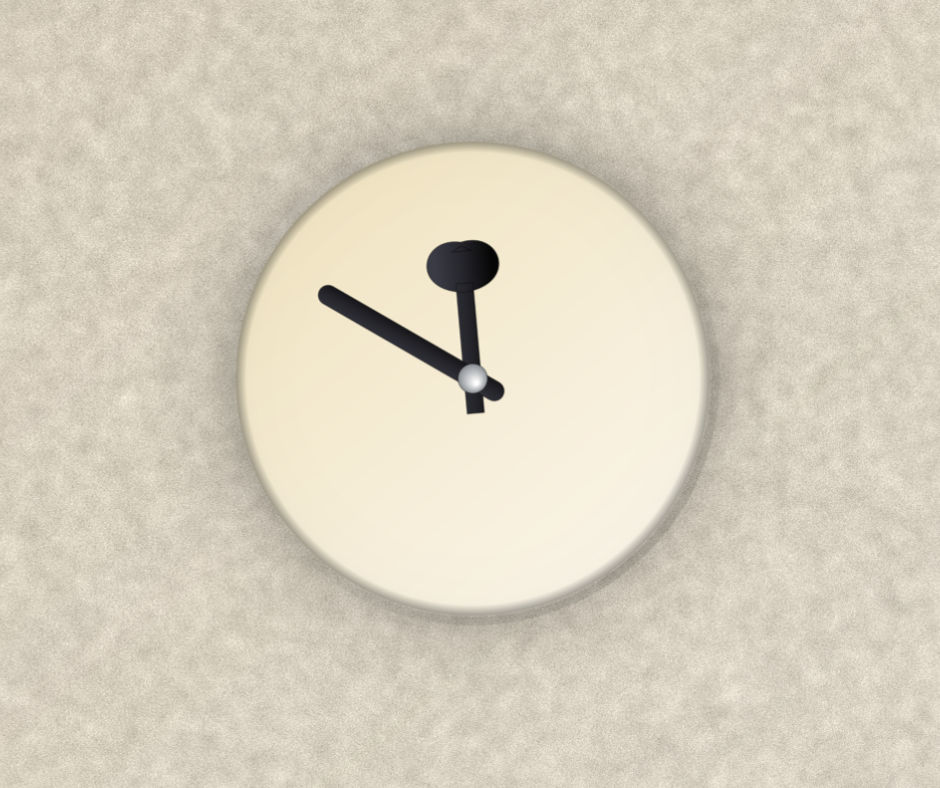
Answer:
**11:50**
